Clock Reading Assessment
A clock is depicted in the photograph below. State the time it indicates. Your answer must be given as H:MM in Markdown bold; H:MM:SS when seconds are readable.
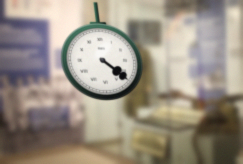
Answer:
**4:22**
